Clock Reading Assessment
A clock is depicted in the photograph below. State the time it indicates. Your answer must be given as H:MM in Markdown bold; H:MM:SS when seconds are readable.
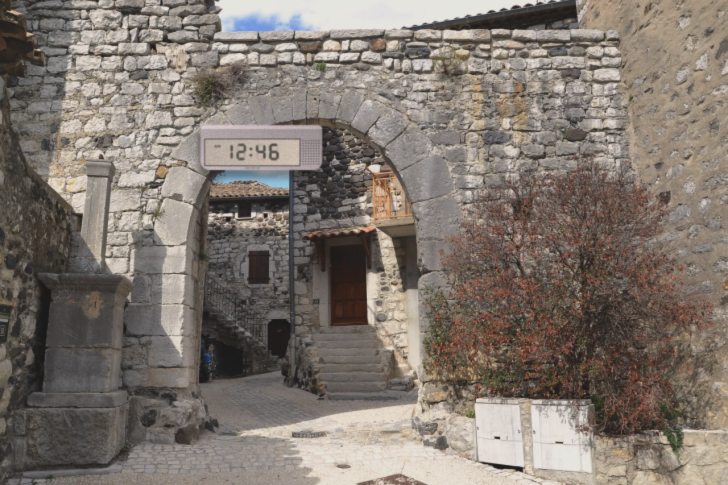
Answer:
**12:46**
